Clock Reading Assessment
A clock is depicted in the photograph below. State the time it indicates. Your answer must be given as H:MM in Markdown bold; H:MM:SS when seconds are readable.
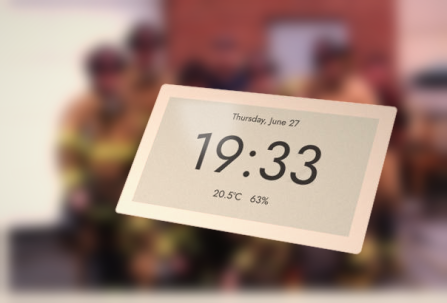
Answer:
**19:33**
